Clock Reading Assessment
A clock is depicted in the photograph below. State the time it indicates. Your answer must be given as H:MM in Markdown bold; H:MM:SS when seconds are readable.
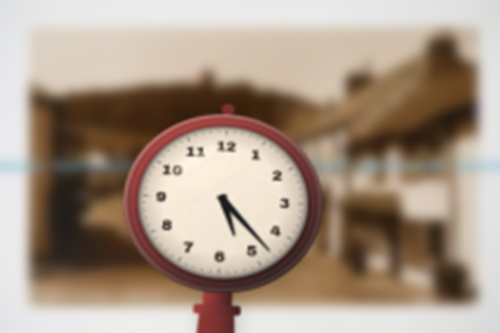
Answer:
**5:23**
